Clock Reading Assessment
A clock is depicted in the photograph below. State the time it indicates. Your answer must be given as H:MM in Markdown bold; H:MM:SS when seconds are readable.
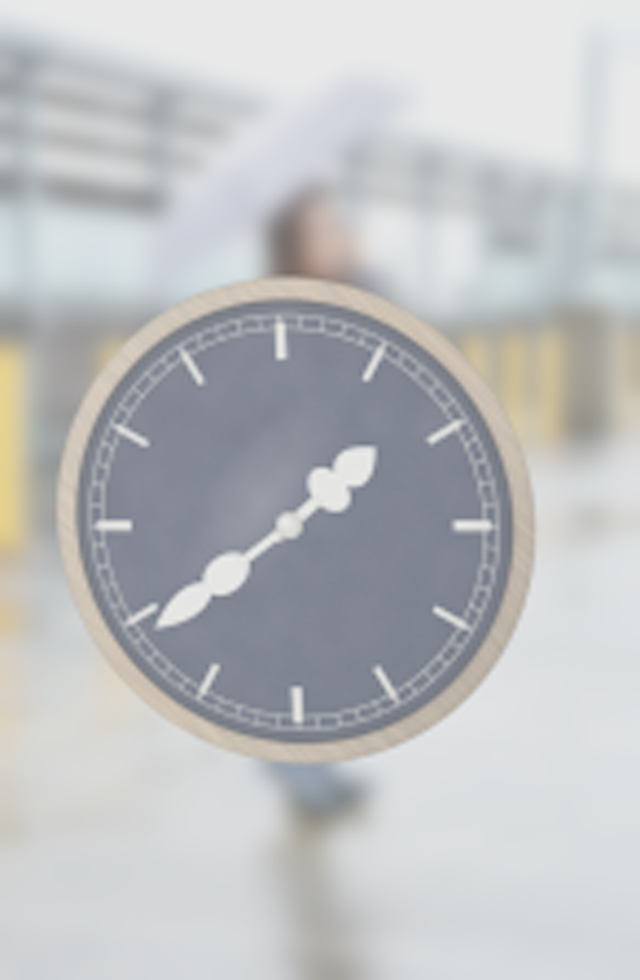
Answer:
**1:39**
